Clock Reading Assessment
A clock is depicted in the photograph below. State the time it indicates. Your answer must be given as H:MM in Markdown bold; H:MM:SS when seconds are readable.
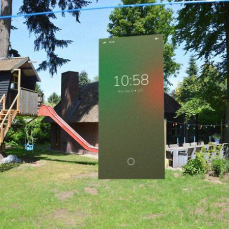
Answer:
**10:58**
